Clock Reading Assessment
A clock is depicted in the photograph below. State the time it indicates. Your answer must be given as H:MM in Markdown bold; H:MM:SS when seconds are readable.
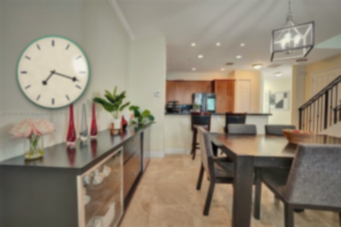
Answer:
**7:18**
